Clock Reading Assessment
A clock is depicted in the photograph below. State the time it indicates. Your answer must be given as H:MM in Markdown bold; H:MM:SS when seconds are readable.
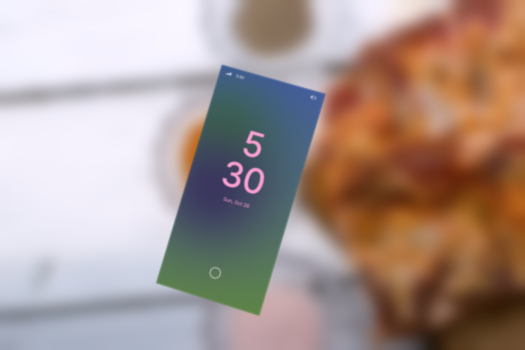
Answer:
**5:30**
